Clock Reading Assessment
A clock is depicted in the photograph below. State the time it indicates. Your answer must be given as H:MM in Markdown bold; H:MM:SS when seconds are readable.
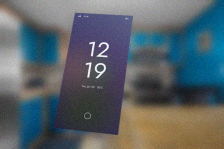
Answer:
**12:19**
